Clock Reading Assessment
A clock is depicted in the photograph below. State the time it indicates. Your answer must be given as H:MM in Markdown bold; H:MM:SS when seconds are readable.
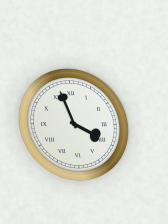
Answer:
**3:57**
